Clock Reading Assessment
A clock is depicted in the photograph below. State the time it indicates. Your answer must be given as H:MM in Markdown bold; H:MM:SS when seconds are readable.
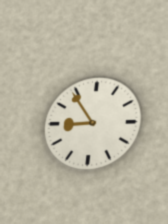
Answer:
**8:54**
